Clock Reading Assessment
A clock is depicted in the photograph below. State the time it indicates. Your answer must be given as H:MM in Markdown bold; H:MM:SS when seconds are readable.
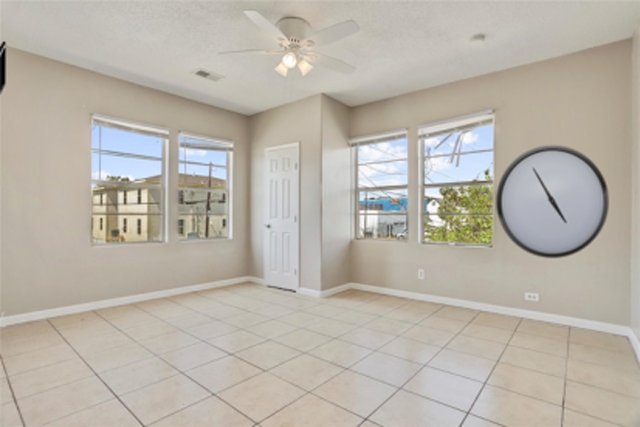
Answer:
**4:55**
